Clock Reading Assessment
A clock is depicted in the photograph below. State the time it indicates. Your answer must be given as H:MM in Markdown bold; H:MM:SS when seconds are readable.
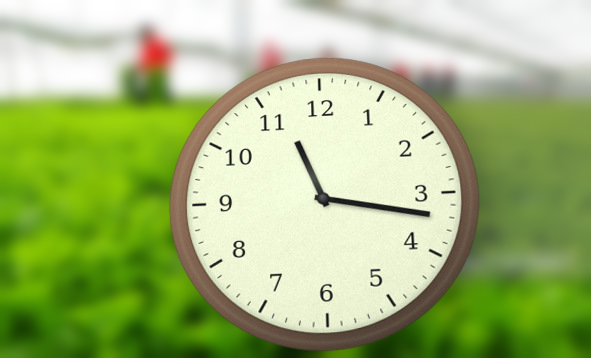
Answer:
**11:17**
